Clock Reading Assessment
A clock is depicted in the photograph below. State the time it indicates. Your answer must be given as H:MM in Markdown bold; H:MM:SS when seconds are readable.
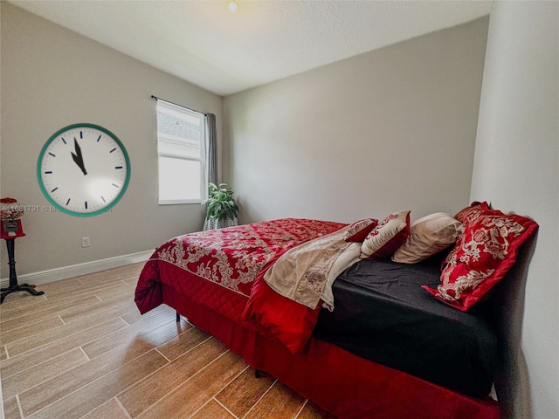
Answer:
**10:58**
